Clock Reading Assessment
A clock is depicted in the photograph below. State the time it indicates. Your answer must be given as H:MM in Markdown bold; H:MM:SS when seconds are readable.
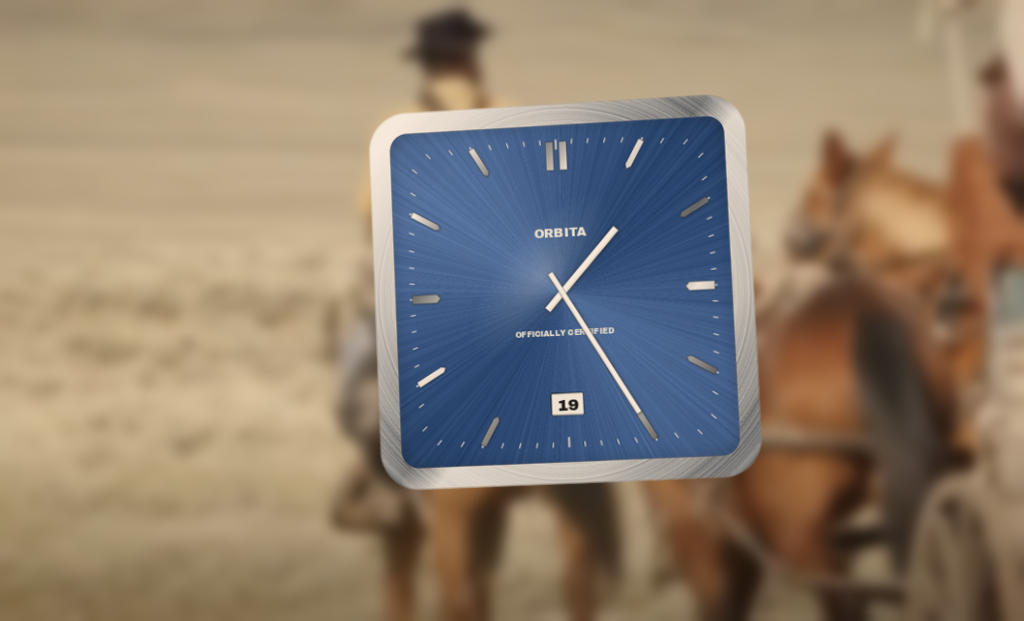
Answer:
**1:25**
